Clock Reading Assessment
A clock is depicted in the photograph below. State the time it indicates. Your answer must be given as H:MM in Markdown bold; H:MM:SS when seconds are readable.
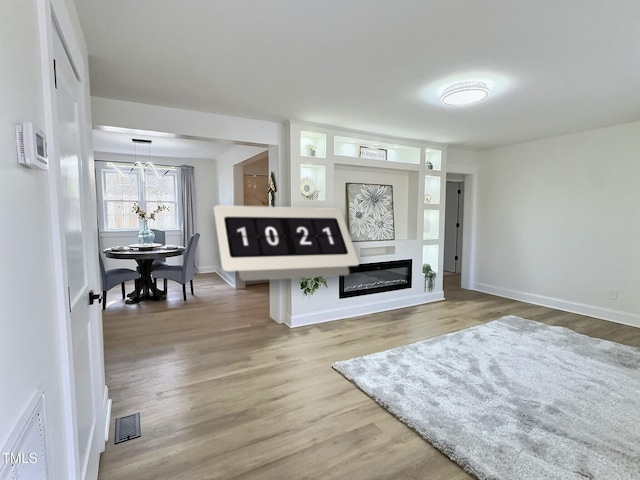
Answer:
**10:21**
